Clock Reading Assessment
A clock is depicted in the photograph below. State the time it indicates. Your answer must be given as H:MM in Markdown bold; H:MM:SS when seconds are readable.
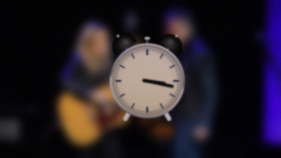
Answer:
**3:17**
